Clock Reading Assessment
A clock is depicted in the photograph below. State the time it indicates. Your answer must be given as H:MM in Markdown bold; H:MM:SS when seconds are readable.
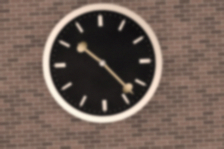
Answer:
**10:23**
